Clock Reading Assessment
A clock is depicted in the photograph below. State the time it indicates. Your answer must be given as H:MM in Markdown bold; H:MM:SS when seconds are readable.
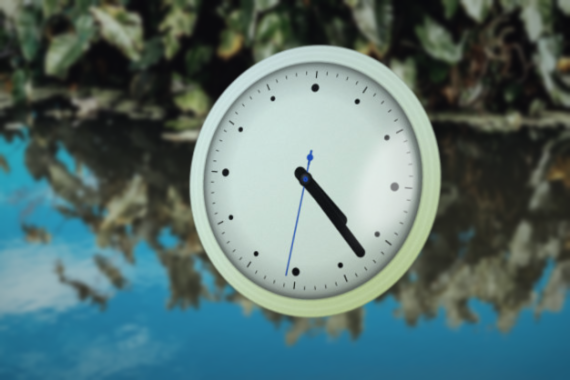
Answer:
**4:22:31**
